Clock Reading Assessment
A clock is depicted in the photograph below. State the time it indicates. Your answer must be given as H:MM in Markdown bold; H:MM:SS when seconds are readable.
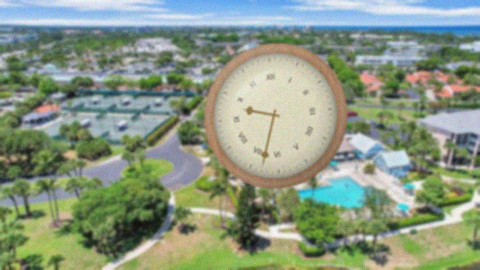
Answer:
**9:33**
